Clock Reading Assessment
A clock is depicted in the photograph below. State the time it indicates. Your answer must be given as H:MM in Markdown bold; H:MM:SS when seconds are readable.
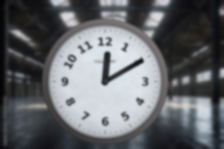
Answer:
**12:10**
